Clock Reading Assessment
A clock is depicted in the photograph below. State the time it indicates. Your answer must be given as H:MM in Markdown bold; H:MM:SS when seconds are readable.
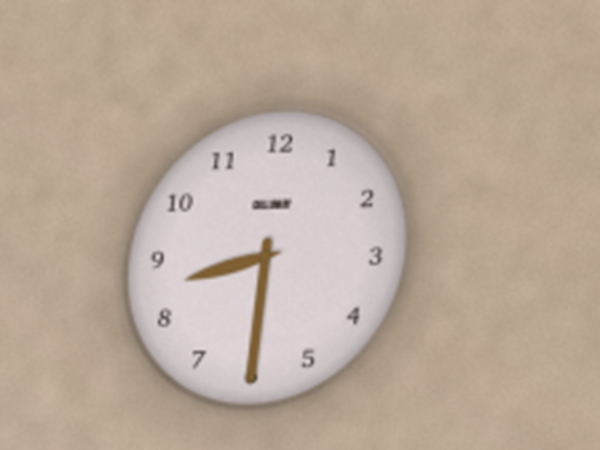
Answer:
**8:30**
